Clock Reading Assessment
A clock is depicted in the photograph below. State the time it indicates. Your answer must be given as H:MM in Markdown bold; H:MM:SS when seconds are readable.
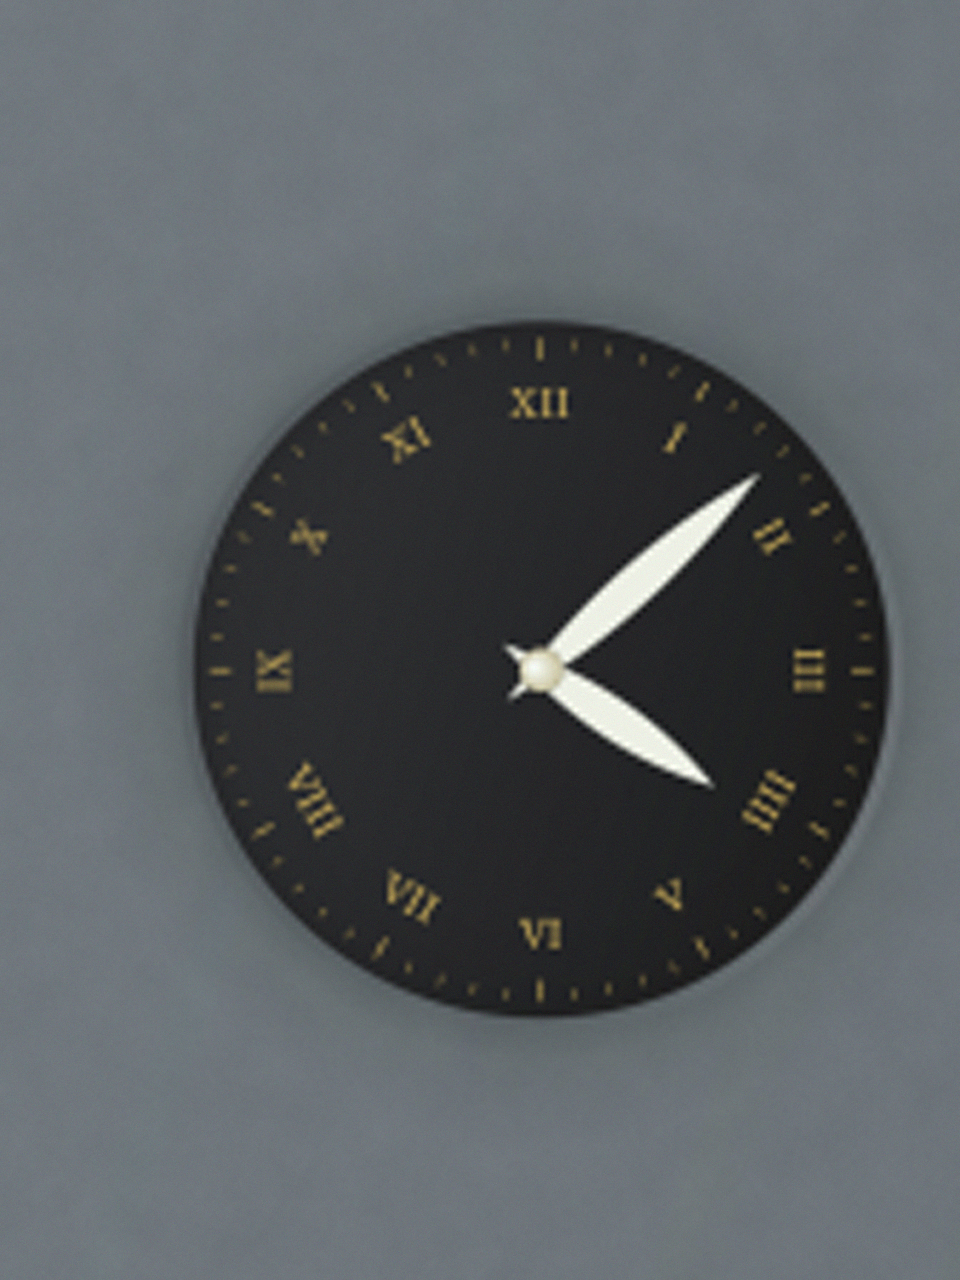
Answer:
**4:08**
